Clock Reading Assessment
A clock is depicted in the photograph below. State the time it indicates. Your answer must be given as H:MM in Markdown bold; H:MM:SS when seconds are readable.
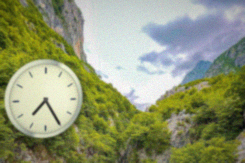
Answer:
**7:25**
